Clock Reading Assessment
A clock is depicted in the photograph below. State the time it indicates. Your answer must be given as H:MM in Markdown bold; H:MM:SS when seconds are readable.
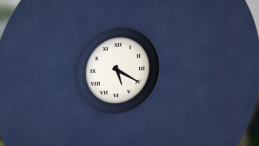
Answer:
**5:20**
